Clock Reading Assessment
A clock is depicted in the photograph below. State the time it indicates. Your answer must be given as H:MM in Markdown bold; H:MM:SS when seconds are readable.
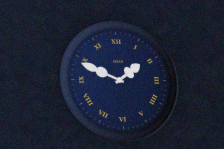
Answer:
**1:49**
